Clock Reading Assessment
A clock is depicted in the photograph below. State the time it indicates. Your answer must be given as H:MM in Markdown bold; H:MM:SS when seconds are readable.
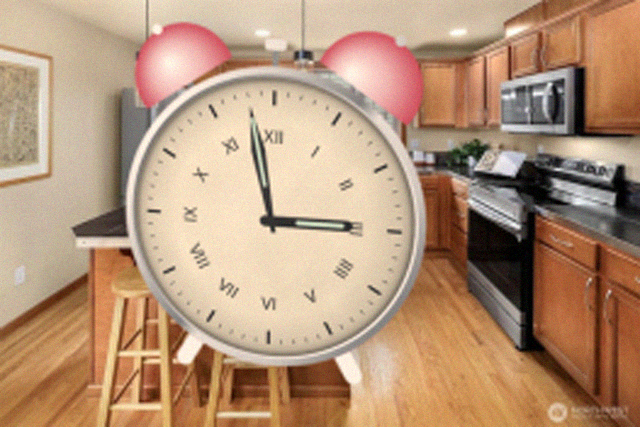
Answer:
**2:58**
